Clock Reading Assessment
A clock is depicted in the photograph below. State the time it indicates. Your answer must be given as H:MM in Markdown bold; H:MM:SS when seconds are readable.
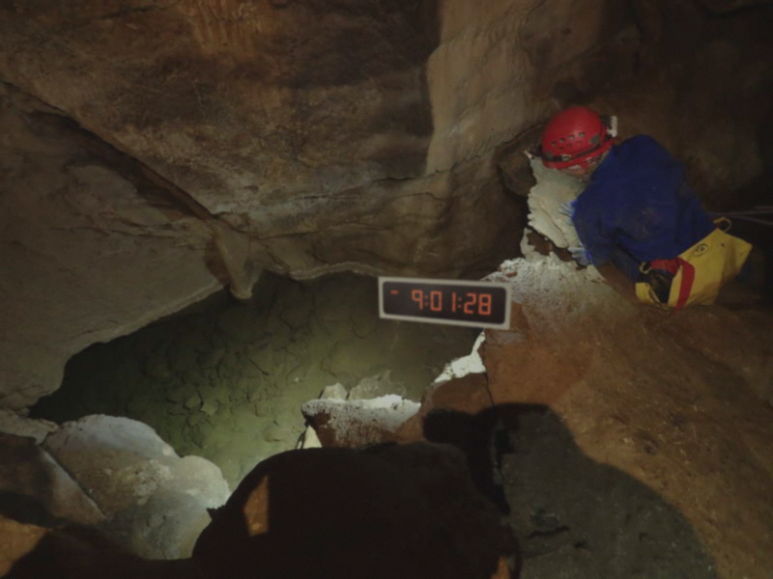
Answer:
**9:01:28**
